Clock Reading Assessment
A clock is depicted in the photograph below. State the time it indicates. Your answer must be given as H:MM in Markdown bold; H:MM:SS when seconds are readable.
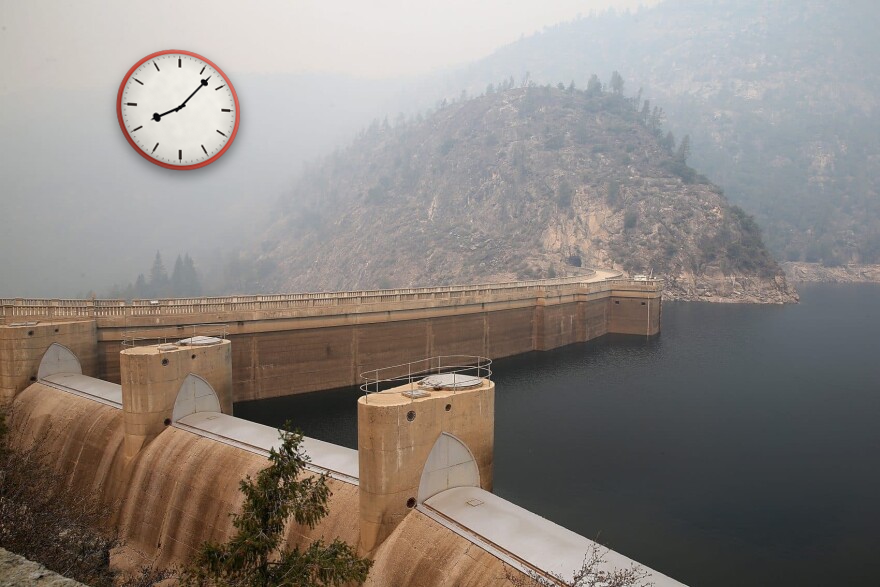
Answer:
**8:07**
